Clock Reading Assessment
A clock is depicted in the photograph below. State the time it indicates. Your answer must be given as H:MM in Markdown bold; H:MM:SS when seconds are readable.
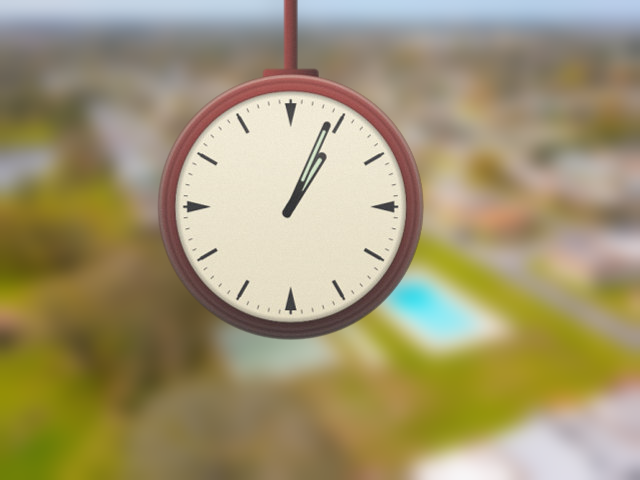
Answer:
**1:04**
